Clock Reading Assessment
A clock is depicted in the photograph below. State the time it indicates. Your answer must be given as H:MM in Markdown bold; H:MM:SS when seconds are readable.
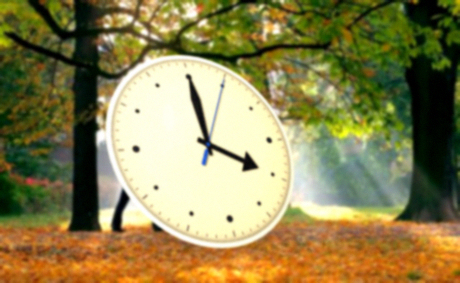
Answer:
**4:00:05**
